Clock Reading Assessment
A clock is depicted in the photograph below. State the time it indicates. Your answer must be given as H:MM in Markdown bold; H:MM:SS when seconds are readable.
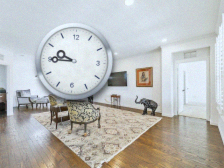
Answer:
**9:45**
